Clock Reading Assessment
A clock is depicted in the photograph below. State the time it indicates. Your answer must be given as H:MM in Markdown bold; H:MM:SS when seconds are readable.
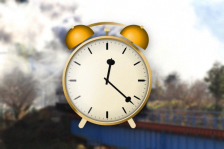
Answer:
**12:22**
